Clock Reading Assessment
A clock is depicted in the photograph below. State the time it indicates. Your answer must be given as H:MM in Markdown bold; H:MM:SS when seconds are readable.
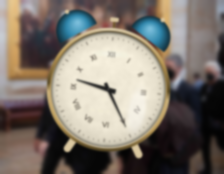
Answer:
**9:25**
